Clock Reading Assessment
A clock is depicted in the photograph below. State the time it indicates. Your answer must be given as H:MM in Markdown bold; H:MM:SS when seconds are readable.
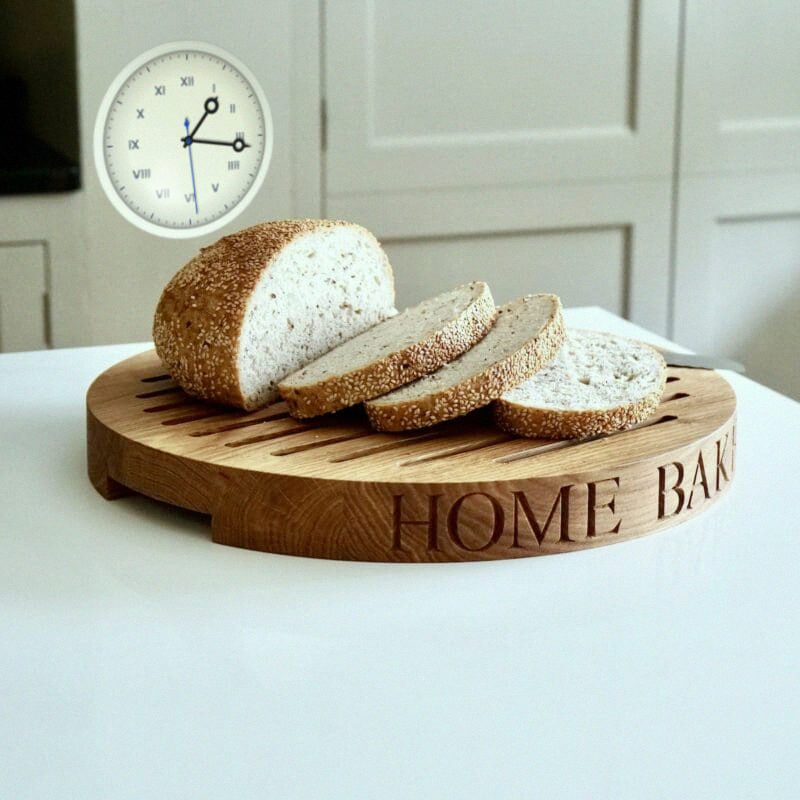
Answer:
**1:16:29**
